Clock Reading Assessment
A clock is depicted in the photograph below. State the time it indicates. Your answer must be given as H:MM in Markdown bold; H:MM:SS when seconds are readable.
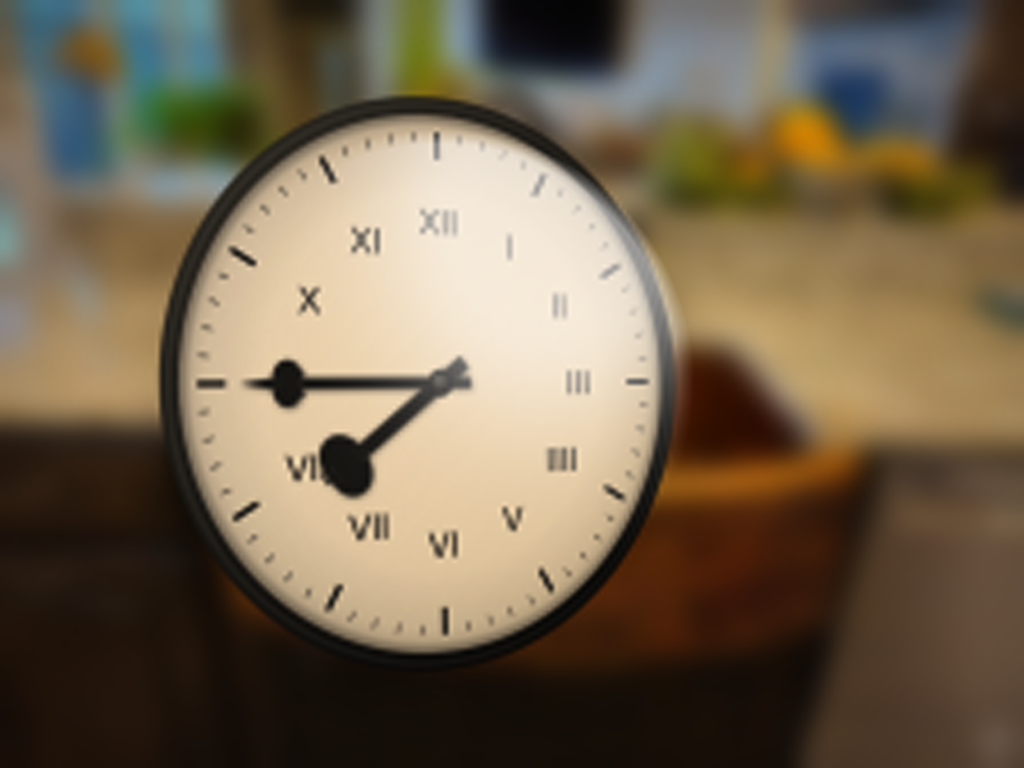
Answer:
**7:45**
